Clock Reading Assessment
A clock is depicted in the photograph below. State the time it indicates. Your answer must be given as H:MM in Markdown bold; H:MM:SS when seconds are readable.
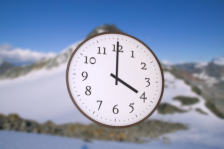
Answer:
**4:00**
